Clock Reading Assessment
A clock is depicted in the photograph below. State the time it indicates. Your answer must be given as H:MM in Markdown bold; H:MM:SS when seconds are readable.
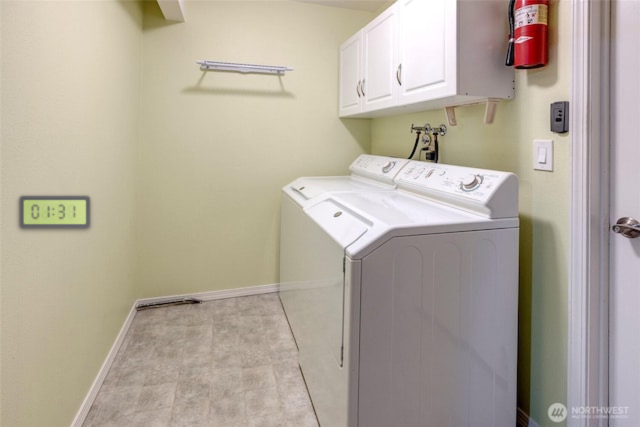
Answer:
**1:31**
